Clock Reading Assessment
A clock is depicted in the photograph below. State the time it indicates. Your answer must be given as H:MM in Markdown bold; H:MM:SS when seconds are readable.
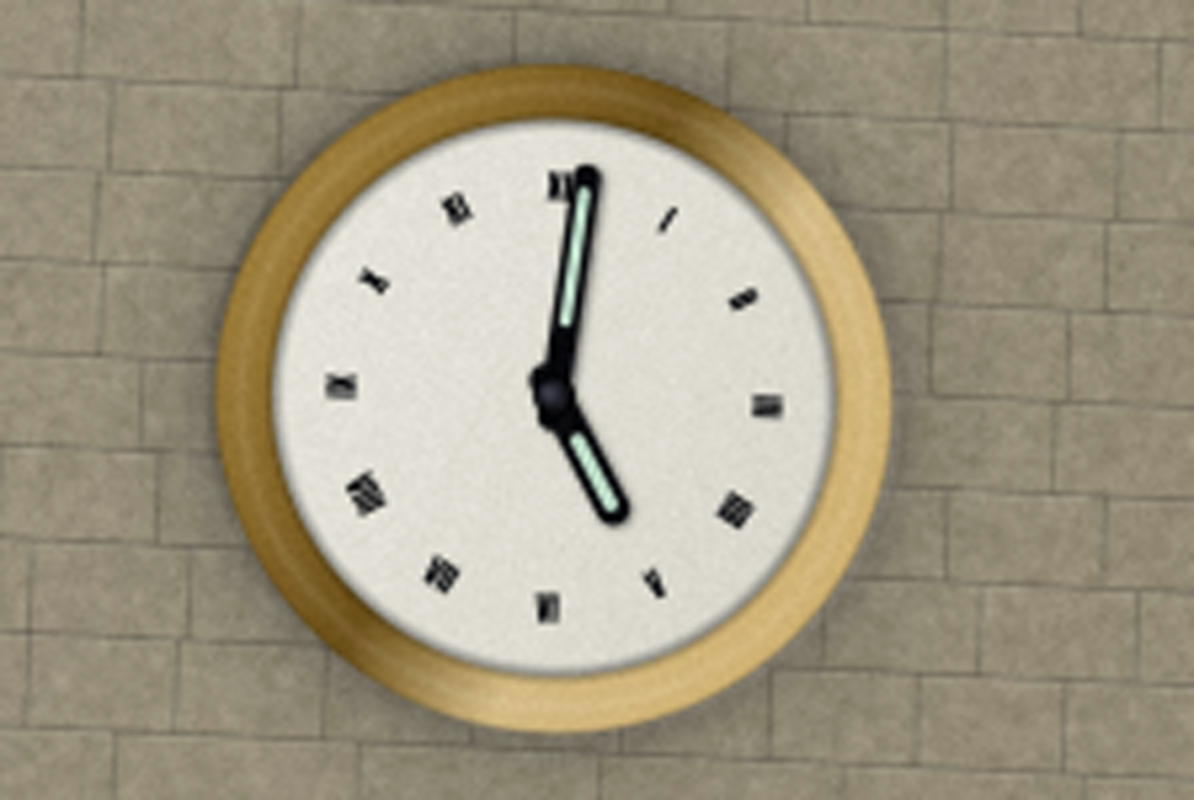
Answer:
**5:01**
